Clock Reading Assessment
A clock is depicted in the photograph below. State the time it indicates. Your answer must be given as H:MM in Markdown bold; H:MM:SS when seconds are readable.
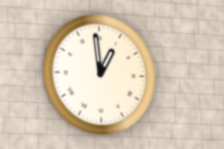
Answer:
**12:59**
